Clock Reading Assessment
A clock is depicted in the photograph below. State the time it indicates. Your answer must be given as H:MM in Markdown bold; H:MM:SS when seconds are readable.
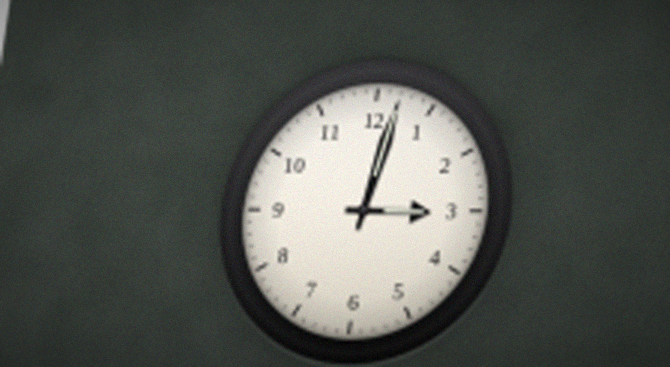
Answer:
**3:02**
